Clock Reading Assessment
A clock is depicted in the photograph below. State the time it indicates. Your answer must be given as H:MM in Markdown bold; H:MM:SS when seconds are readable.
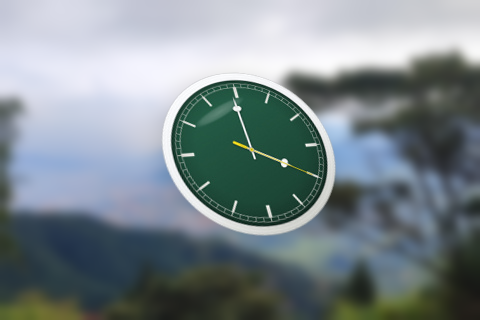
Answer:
**3:59:20**
